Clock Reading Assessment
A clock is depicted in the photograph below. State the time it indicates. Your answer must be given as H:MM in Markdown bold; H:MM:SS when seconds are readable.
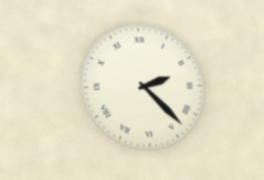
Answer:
**2:23**
